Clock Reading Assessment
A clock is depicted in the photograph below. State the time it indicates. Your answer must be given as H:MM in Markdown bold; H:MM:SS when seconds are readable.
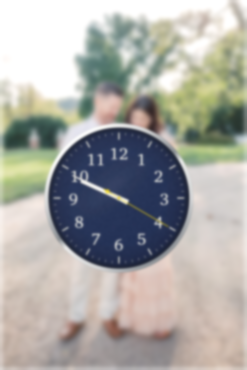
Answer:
**9:49:20**
